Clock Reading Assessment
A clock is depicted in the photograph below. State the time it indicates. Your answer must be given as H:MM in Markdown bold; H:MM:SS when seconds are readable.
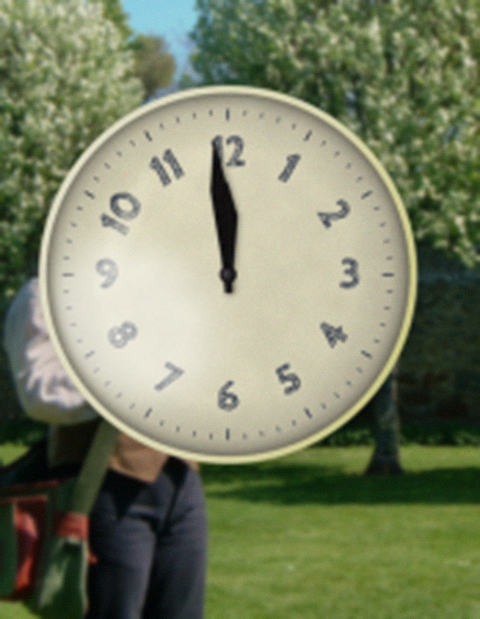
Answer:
**11:59**
